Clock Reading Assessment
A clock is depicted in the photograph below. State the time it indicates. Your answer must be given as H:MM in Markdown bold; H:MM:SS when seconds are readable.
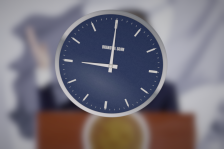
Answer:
**9:00**
